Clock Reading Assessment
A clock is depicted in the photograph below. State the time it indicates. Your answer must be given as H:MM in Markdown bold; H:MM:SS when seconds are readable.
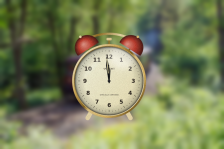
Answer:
**11:59**
